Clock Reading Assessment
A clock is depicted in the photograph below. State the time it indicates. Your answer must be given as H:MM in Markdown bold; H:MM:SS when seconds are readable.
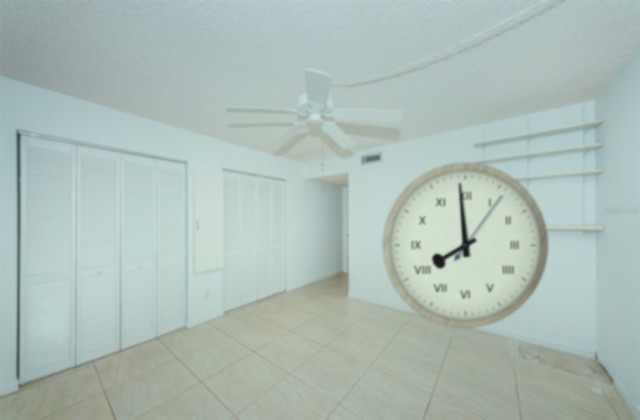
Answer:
**7:59:06**
